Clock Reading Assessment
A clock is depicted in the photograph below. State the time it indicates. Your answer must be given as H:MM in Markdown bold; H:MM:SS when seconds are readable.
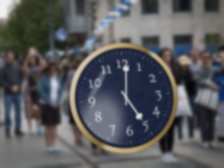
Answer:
**5:01**
